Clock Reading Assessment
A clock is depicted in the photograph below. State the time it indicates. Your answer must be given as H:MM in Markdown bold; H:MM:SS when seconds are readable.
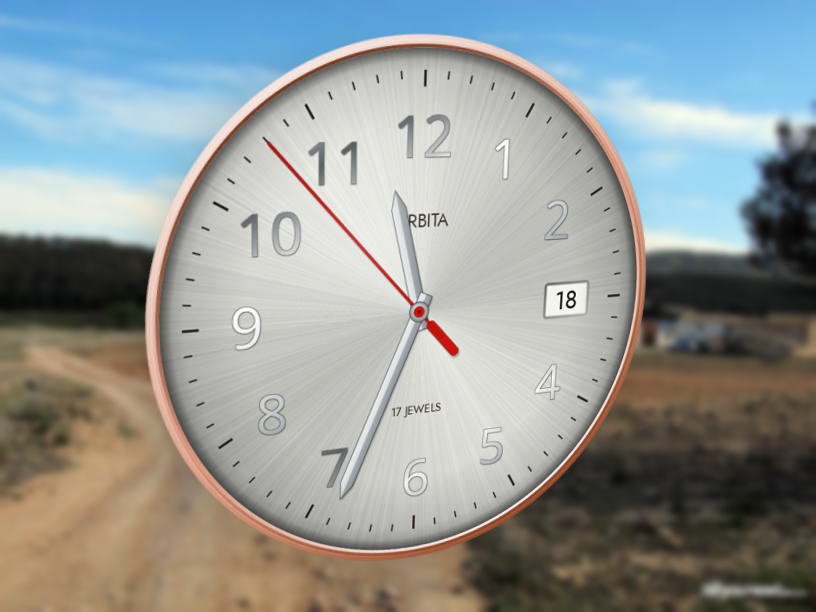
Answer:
**11:33:53**
